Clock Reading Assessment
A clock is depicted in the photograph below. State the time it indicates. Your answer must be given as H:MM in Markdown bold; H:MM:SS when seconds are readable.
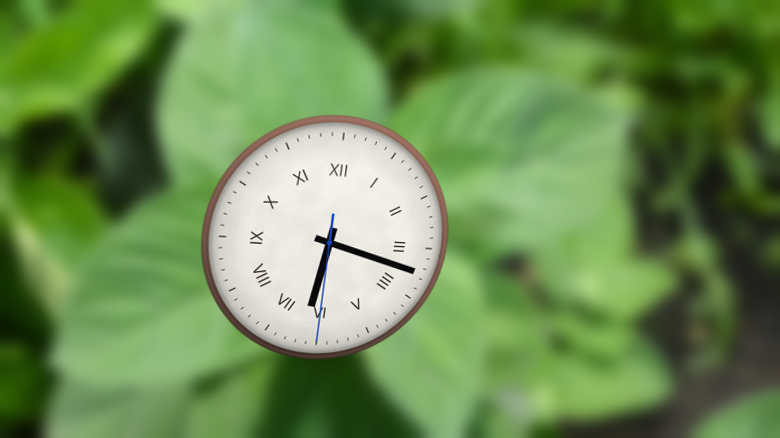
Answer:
**6:17:30**
